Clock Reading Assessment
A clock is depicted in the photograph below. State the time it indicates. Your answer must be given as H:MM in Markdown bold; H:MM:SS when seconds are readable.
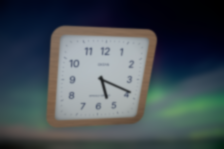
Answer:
**5:19**
